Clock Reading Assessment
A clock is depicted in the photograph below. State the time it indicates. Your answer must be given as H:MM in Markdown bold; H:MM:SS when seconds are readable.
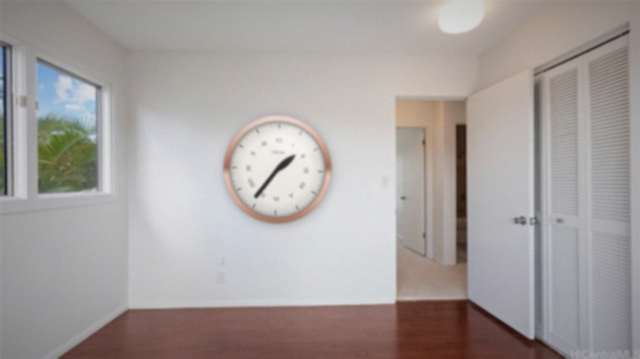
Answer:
**1:36**
